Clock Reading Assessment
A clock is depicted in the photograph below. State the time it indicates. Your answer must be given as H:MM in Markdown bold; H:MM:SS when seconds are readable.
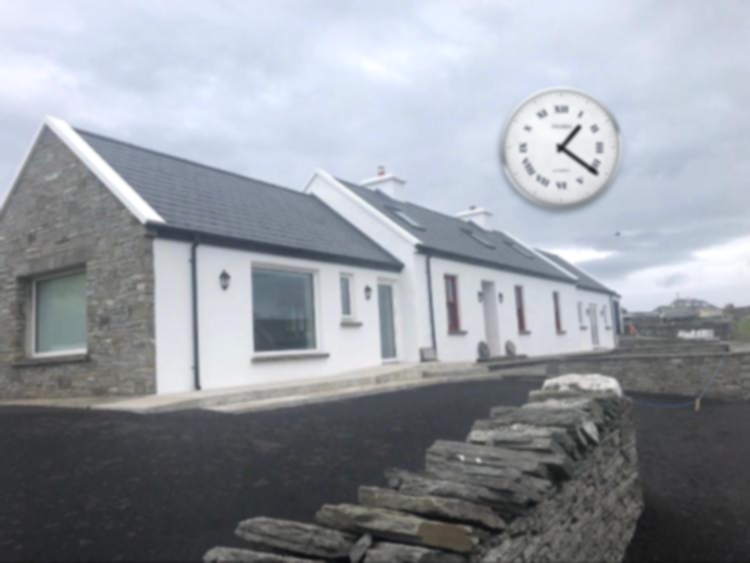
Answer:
**1:21**
